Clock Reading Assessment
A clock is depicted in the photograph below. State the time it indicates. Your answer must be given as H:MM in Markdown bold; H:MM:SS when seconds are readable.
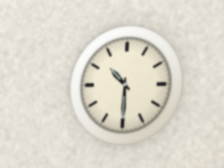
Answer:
**10:30**
